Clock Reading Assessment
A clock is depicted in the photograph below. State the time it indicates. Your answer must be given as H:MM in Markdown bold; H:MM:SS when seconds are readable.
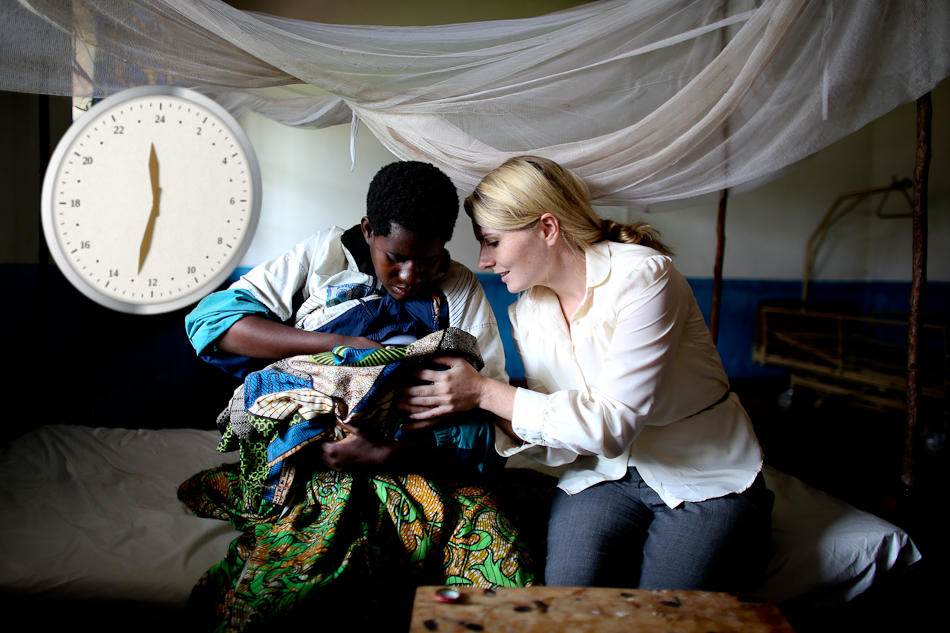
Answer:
**23:32**
